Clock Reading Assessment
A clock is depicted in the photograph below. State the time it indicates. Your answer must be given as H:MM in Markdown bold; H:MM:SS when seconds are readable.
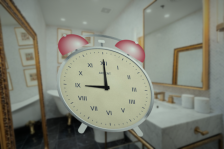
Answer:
**9:00**
